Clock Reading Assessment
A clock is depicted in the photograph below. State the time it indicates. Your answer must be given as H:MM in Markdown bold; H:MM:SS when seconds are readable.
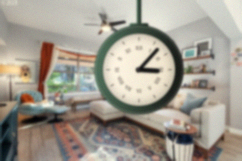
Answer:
**3:07**
